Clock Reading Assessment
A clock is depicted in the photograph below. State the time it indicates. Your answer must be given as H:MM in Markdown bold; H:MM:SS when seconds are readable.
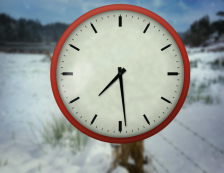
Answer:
**7:29**
